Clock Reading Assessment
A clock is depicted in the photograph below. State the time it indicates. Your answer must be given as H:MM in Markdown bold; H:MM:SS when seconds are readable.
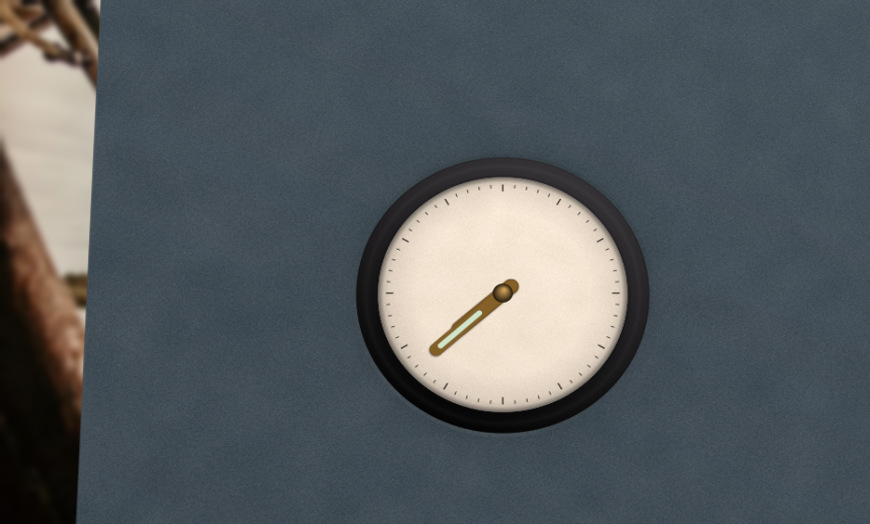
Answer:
**7:38**
